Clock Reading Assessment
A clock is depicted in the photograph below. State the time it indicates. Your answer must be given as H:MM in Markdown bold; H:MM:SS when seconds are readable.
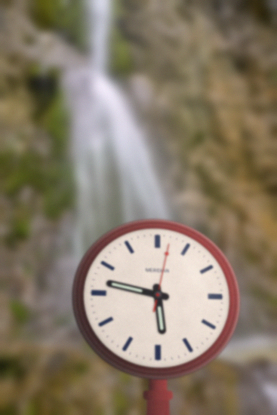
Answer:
**5:47:02**
